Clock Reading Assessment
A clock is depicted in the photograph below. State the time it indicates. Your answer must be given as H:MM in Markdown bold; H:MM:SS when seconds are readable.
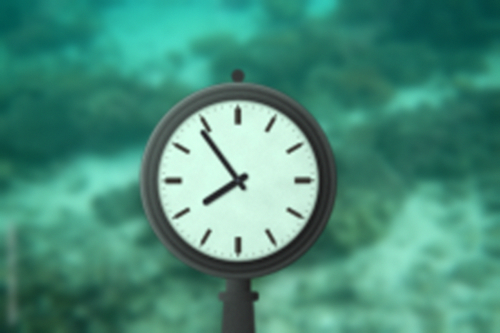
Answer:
**7:54**
